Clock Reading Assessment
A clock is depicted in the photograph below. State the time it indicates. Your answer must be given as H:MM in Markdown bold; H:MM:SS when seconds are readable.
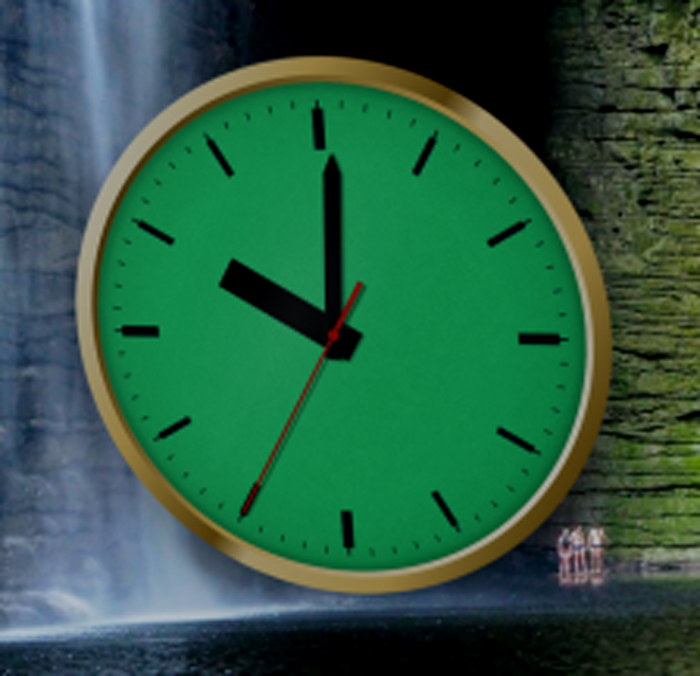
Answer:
**10:00:35**
